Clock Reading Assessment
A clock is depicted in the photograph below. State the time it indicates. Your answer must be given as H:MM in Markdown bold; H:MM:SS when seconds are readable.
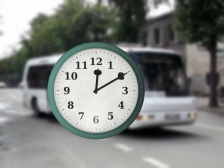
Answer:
**12:10**
